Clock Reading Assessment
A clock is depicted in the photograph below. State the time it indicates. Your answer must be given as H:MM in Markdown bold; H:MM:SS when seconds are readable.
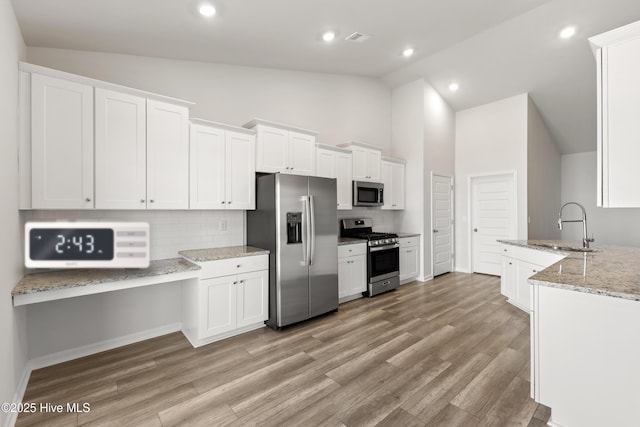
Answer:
**2:43**
